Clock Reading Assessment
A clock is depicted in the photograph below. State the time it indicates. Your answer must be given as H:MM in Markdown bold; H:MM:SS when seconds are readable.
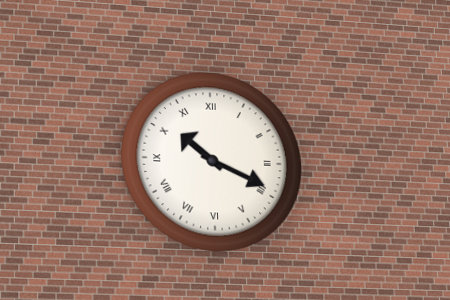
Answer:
**10:19**
